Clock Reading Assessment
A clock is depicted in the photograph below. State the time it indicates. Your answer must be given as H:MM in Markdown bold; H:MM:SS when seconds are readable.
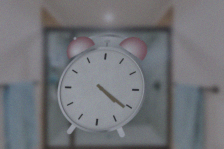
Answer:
**4:21**
